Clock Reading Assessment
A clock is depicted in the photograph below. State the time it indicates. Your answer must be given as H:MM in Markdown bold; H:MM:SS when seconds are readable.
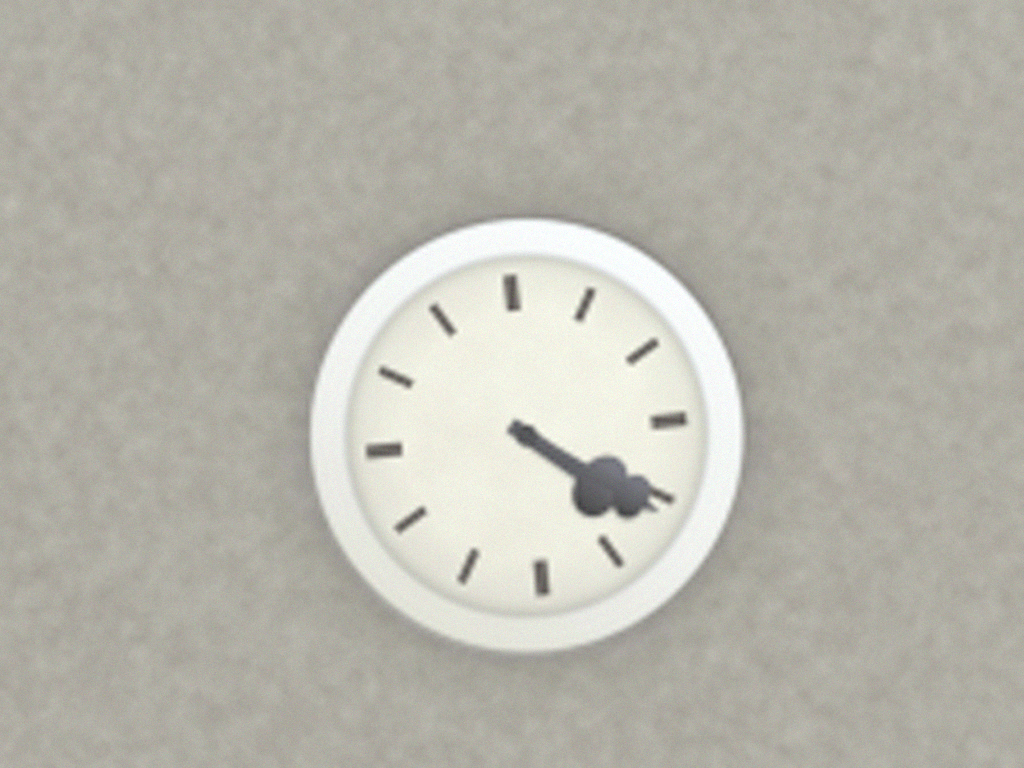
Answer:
**4:21**
